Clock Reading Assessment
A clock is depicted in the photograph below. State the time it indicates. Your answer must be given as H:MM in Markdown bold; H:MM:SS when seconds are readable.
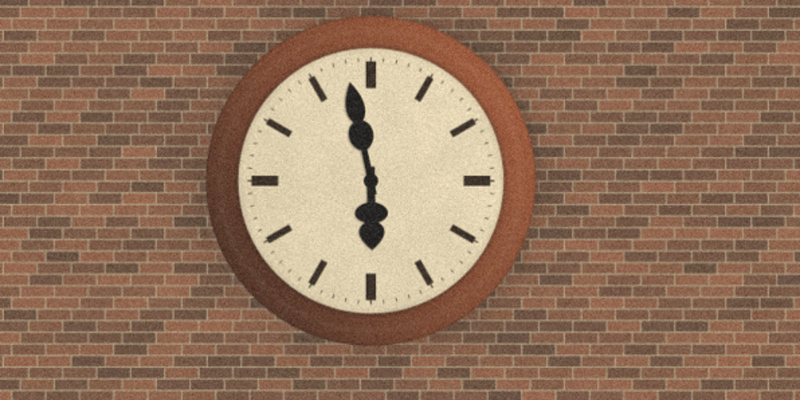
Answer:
**5:58**
